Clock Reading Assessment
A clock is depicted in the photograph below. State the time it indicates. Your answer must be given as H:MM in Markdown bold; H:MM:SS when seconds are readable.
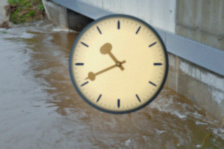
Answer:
**10:41**
